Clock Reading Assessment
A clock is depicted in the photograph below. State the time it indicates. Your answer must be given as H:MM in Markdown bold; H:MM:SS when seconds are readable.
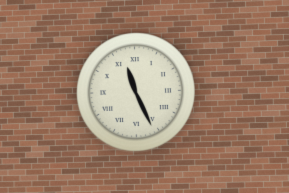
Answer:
**11:26**
